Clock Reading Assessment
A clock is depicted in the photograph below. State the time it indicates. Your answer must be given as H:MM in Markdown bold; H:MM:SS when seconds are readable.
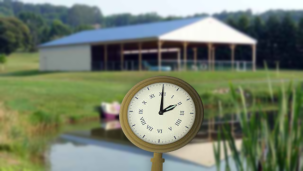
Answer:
**2:00**
